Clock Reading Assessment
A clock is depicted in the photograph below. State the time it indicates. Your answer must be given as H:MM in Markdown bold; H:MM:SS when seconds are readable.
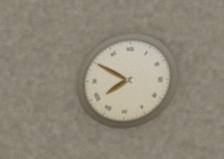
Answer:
**7:50**
